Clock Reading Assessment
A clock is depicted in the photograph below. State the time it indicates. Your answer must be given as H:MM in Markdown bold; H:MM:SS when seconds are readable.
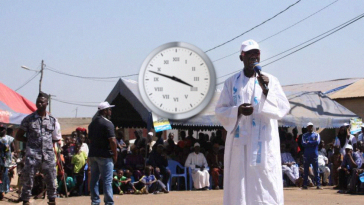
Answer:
**3:48**
